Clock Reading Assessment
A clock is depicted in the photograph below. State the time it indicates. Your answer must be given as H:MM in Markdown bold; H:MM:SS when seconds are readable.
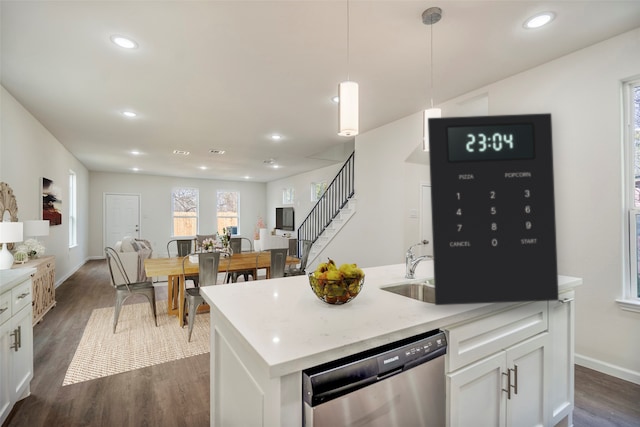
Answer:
**23:04**
